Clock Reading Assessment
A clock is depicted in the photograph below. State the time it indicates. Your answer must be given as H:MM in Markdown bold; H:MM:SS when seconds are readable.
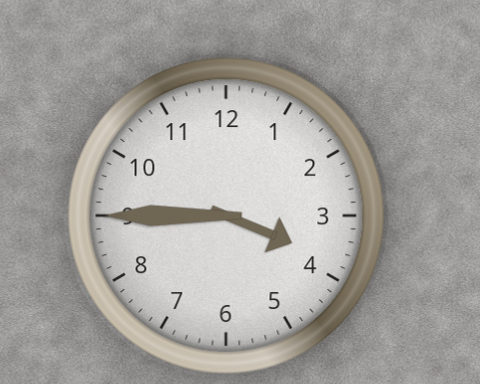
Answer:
**3:45**
